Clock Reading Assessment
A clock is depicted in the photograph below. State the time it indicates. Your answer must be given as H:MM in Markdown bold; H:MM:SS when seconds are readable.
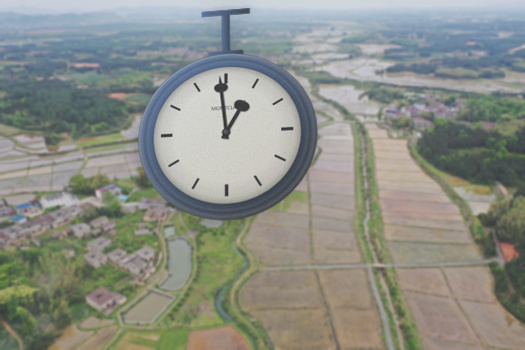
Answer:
**12:59**
